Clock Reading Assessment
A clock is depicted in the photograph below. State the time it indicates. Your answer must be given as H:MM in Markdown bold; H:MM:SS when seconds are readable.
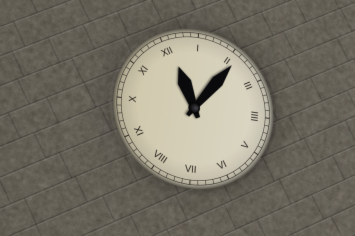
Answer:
**12:11**
